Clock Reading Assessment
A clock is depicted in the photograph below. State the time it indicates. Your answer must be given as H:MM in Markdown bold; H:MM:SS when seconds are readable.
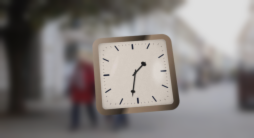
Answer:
**1:32**
